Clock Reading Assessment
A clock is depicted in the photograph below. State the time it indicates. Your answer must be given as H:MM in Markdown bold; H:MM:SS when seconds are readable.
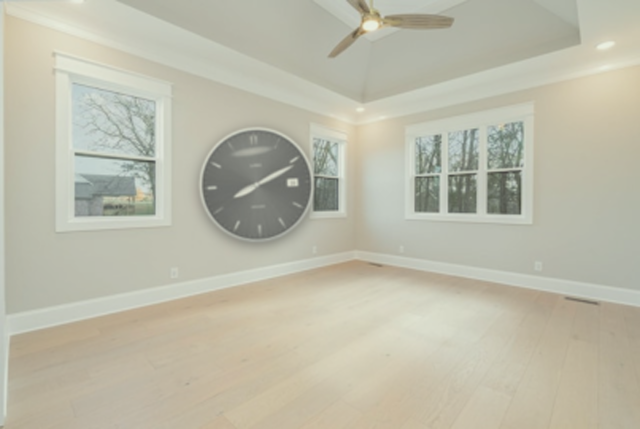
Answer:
**8:11**
